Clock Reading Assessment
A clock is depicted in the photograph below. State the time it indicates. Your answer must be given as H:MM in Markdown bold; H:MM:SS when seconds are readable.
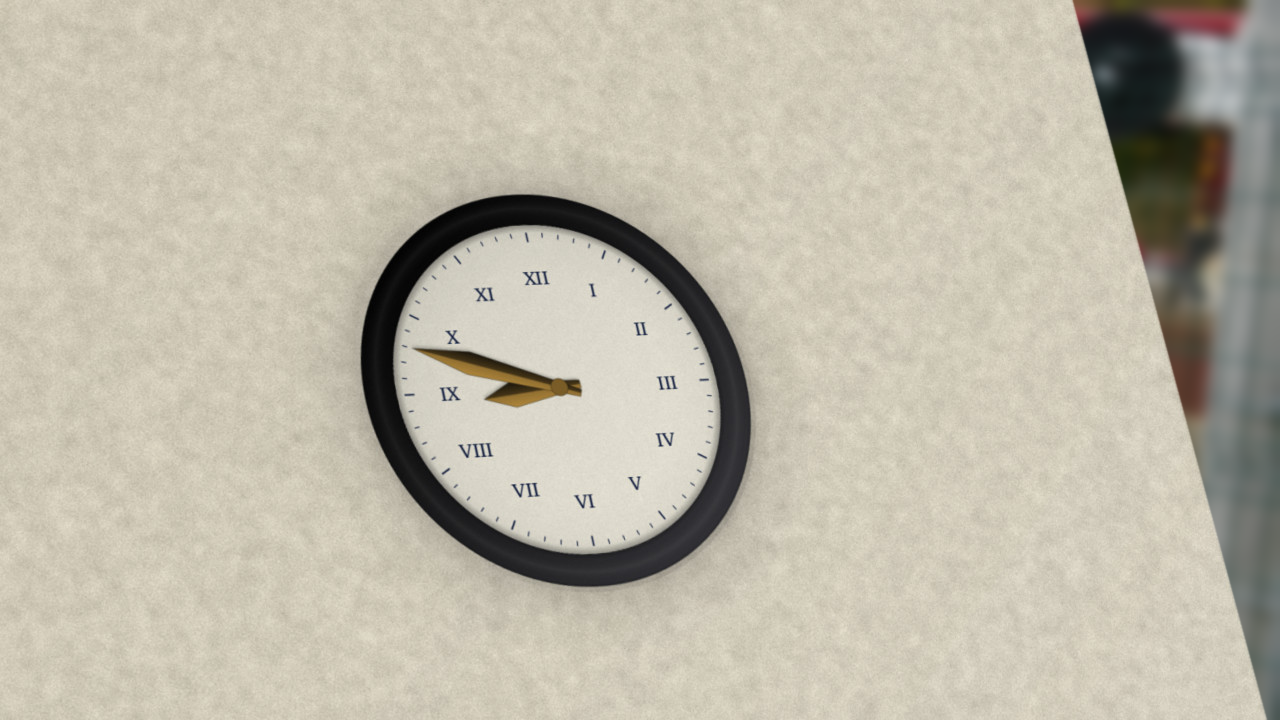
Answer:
**8:48**
